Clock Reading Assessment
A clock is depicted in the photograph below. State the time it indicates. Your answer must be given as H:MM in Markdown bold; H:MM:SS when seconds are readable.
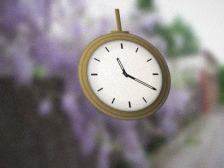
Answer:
**11:20**
